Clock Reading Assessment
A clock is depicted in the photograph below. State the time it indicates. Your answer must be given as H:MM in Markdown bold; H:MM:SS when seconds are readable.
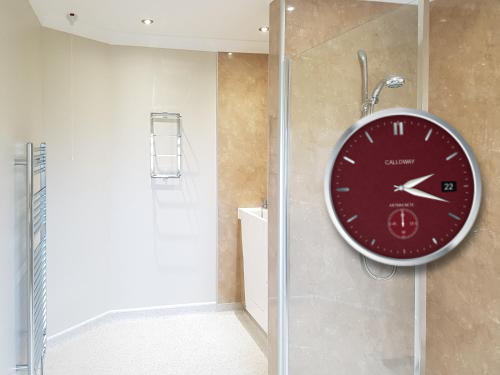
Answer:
**2:18**
